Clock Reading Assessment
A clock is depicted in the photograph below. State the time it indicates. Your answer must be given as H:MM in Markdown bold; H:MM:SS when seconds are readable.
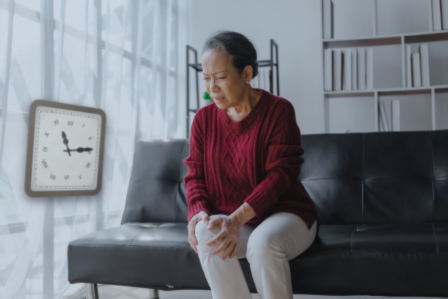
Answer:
**11:14**
